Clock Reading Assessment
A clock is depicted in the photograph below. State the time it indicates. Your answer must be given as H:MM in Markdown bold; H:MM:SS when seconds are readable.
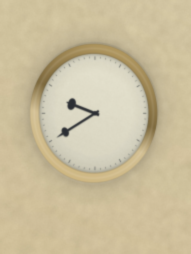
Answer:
**9:40**
